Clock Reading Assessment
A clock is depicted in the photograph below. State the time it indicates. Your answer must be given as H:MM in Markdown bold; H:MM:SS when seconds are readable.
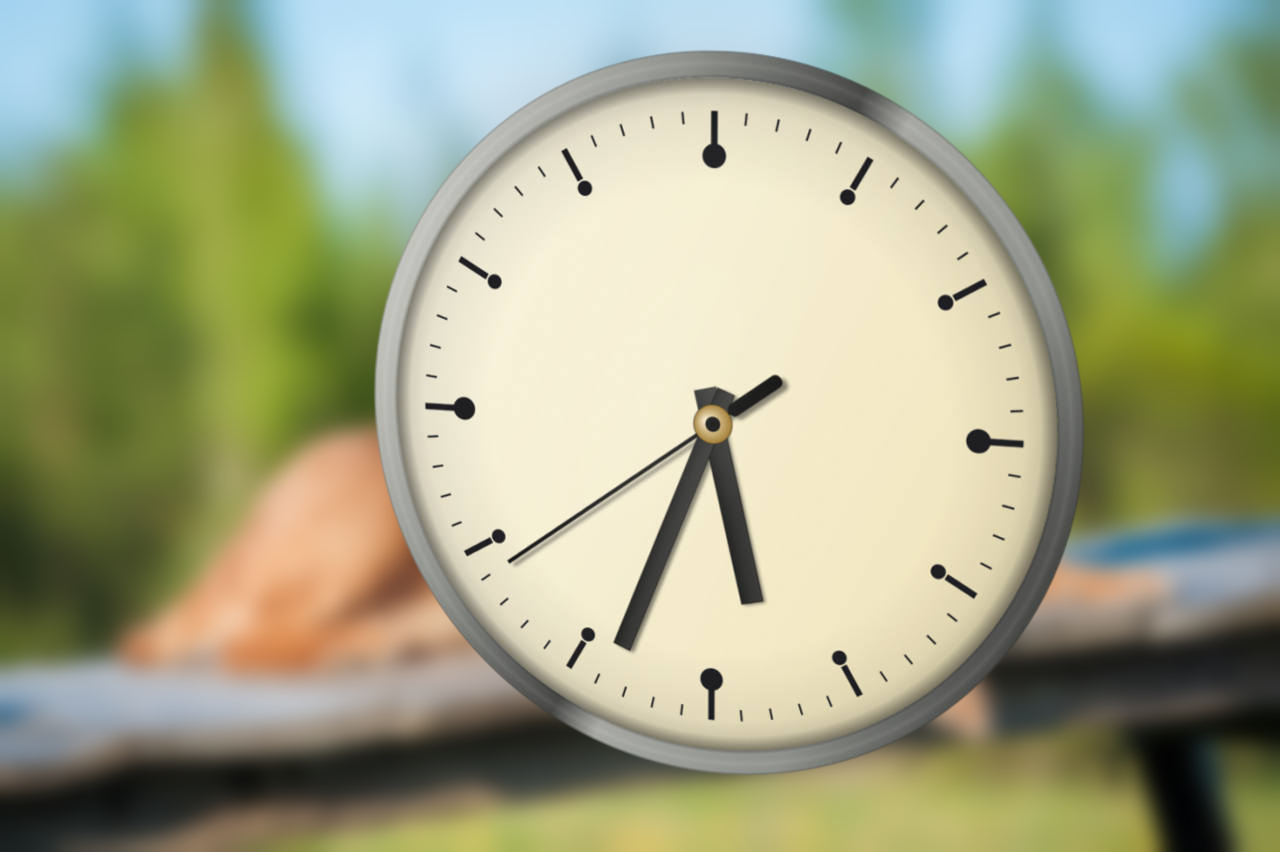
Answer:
**5:33:39**
